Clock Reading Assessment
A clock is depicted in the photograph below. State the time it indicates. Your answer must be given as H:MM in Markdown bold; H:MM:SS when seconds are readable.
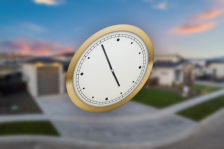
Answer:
**4:55**
